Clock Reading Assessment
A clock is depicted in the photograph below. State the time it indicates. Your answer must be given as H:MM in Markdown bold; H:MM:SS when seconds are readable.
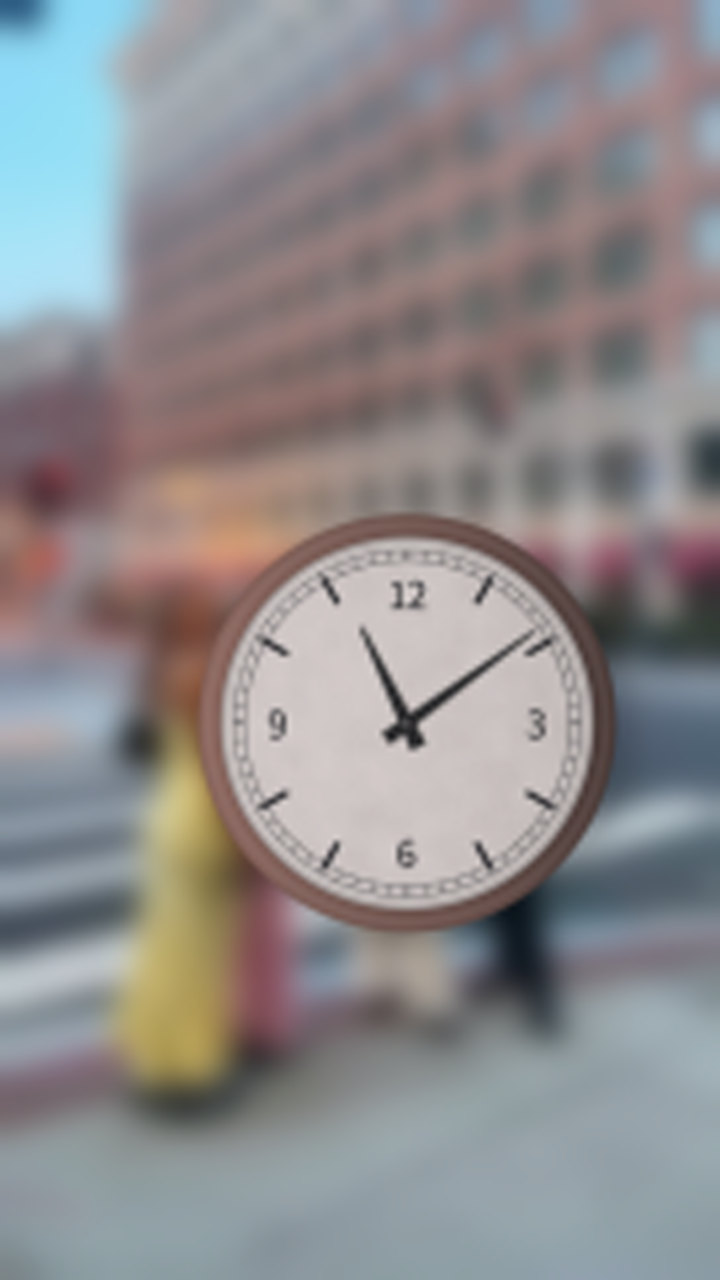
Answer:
**11:09**
